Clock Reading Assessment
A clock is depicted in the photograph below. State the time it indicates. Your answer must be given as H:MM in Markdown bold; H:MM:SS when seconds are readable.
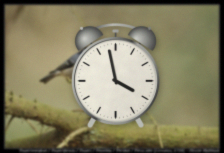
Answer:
**3:58**
